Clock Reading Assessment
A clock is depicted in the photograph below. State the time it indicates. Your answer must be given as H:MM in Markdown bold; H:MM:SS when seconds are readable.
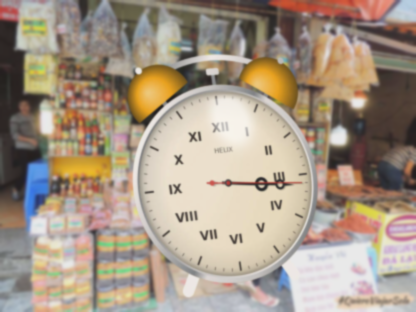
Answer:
**3:16:16**
